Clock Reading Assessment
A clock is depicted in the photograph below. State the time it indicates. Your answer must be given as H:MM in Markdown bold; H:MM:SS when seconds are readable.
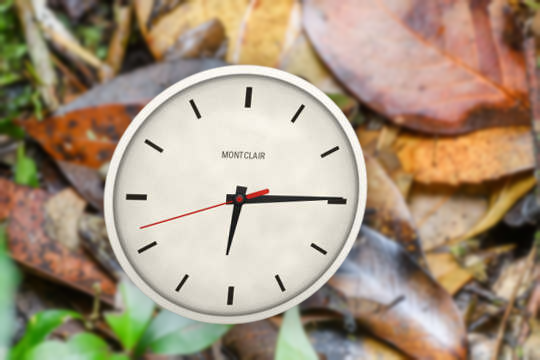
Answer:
**6:14:42**
